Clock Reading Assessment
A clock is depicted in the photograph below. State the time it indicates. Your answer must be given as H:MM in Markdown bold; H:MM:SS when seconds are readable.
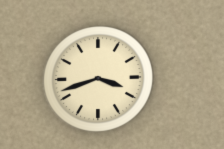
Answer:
**3:42**
